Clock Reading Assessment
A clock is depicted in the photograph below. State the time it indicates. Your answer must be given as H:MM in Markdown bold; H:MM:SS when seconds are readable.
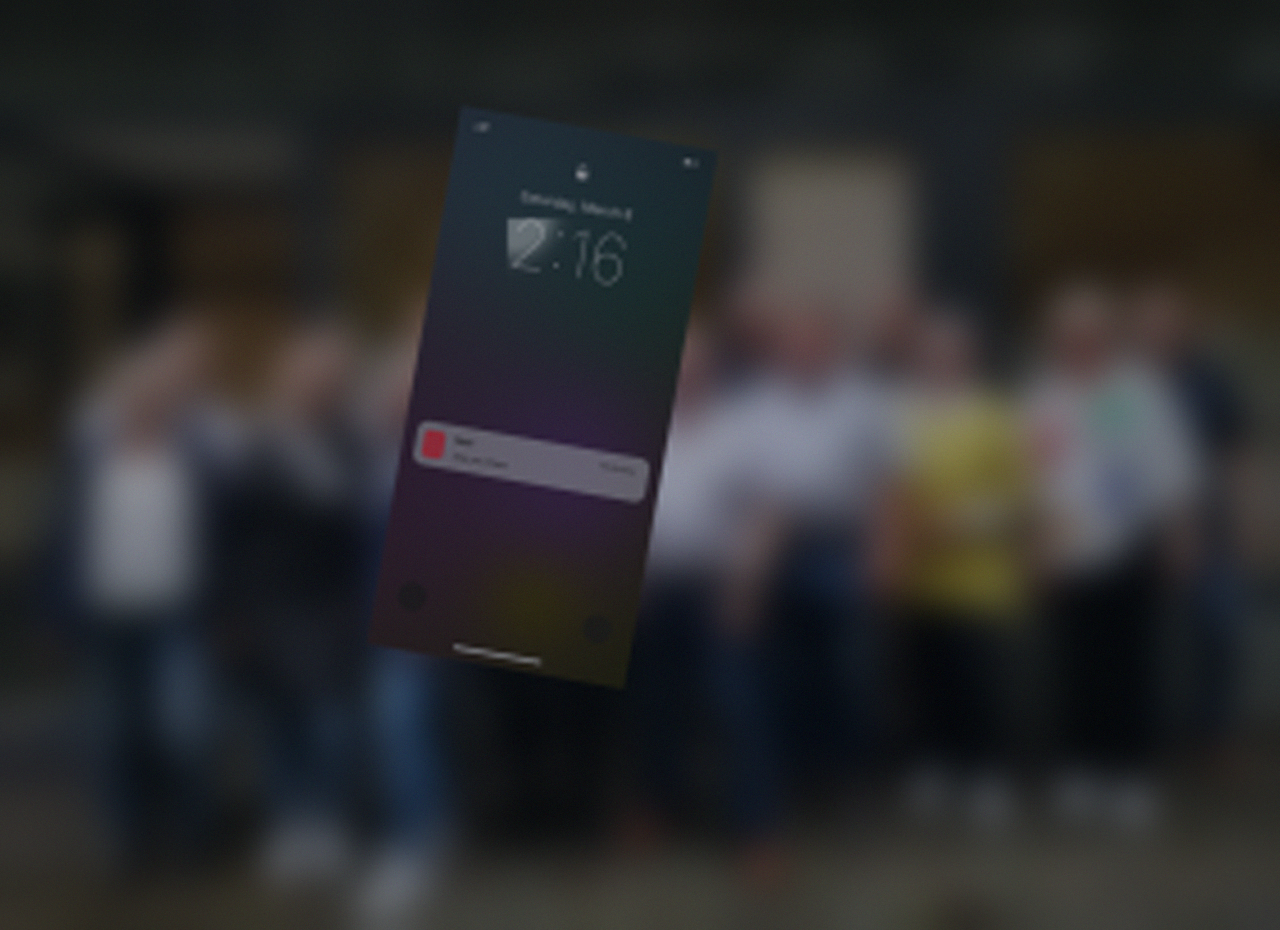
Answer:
**2:16**
